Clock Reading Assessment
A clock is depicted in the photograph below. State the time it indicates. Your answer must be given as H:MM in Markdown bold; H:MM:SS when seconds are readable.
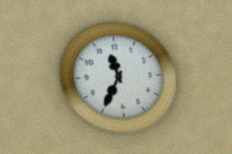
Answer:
**11:35**
